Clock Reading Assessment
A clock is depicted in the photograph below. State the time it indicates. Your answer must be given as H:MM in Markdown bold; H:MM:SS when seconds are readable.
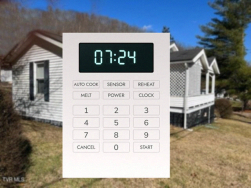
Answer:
**7:24**
